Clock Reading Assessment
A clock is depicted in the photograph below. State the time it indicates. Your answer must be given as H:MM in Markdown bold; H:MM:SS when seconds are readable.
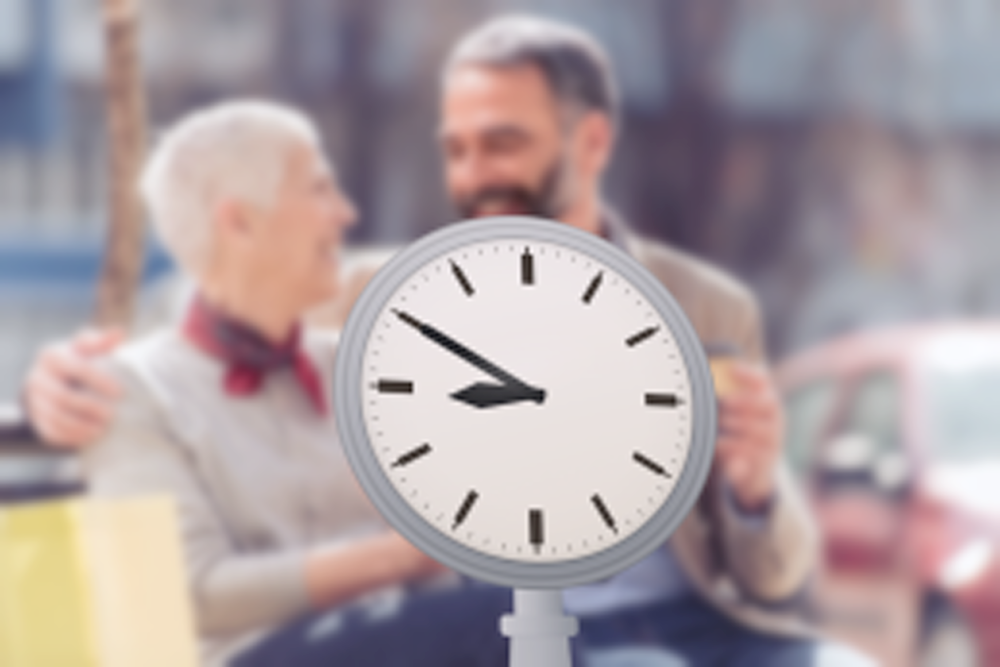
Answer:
**8:50**
